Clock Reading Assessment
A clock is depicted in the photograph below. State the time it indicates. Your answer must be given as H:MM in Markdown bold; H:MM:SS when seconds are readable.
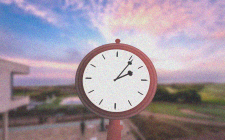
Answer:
**2:06**
